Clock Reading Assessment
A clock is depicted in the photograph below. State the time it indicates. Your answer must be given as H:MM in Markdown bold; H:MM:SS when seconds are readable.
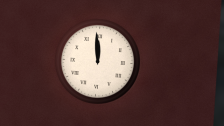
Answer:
**11:59**
